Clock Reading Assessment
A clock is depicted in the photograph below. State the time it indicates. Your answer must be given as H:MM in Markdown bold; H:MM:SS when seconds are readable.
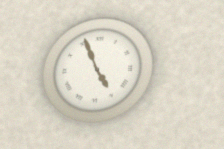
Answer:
**4:56**
